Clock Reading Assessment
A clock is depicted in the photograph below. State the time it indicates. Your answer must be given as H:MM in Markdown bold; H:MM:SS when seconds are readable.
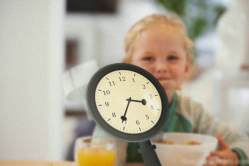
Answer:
**3:36**
